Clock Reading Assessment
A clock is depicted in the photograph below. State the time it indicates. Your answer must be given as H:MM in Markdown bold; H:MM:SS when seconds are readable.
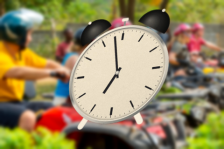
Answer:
**6:58**
